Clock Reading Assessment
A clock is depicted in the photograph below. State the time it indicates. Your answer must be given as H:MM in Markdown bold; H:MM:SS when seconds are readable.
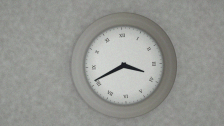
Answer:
**3:41**
